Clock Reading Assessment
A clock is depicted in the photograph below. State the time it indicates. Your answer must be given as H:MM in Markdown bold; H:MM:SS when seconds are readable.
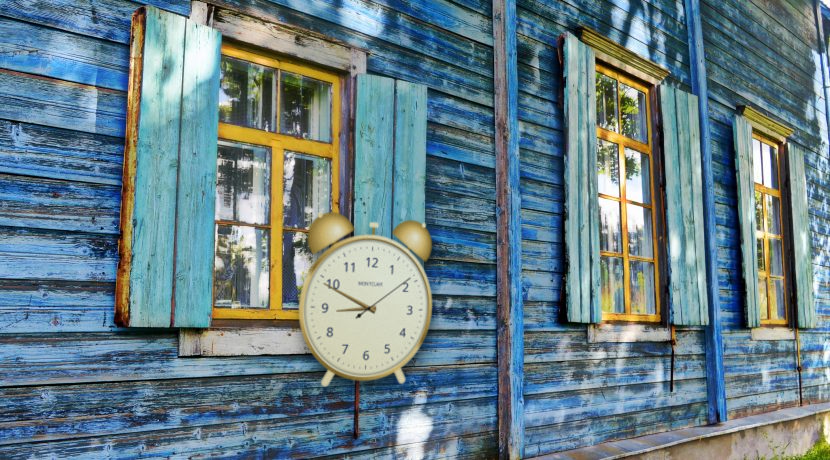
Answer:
**8:49:09**
